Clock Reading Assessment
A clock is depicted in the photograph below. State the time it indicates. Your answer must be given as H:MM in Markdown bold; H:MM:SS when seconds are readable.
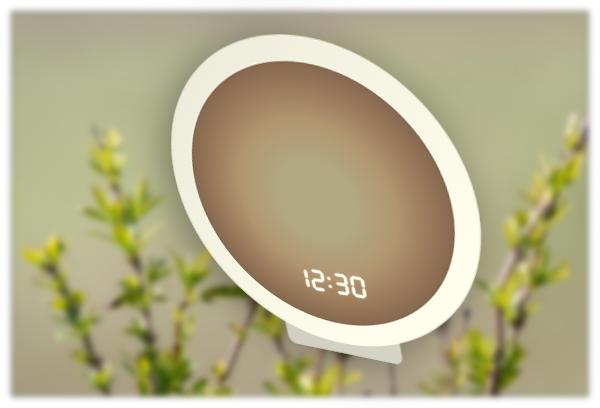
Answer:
**12:30**
